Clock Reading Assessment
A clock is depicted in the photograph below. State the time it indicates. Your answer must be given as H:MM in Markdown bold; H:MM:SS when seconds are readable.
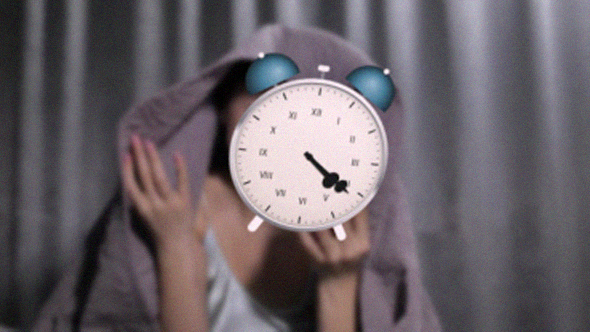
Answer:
**4:21**
